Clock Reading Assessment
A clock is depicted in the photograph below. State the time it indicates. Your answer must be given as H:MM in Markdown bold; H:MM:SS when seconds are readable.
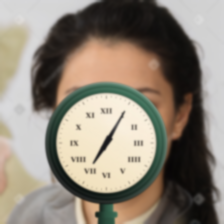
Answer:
**7:05**
